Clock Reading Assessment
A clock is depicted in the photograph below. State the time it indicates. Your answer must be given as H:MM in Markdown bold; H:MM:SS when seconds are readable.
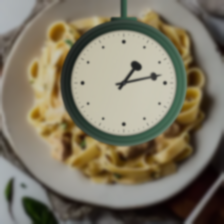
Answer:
**1:13**
